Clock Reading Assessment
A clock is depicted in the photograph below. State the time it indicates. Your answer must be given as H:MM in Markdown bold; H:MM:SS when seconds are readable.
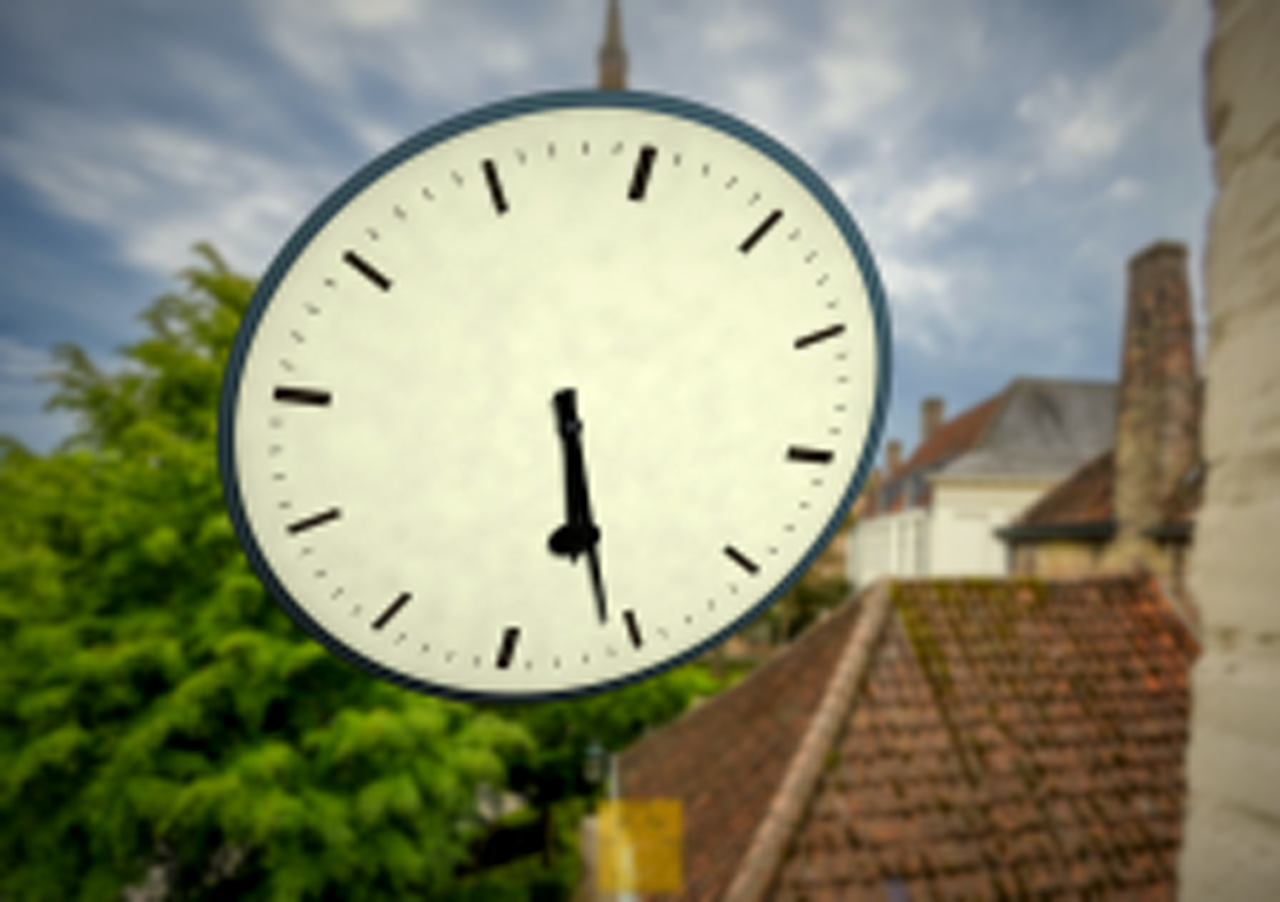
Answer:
**5:26**
